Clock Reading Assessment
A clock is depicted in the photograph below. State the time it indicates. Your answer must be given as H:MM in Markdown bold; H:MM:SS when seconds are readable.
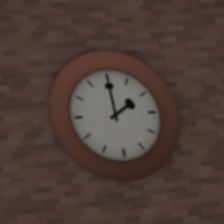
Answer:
**2:00**
